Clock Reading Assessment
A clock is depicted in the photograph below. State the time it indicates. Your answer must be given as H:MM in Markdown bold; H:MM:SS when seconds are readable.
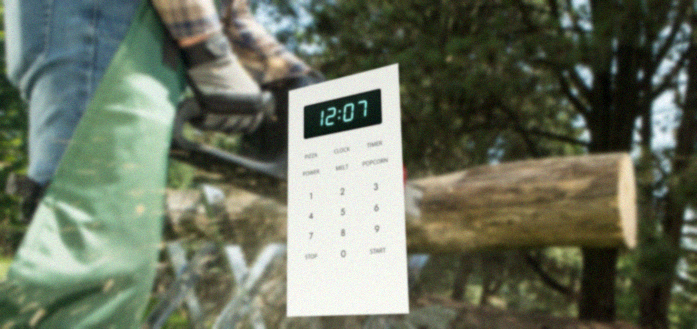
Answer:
**12:07**
